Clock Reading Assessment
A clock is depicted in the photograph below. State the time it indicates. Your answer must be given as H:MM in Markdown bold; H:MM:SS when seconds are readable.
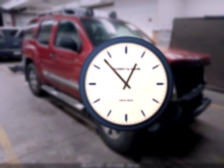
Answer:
**12:53**
